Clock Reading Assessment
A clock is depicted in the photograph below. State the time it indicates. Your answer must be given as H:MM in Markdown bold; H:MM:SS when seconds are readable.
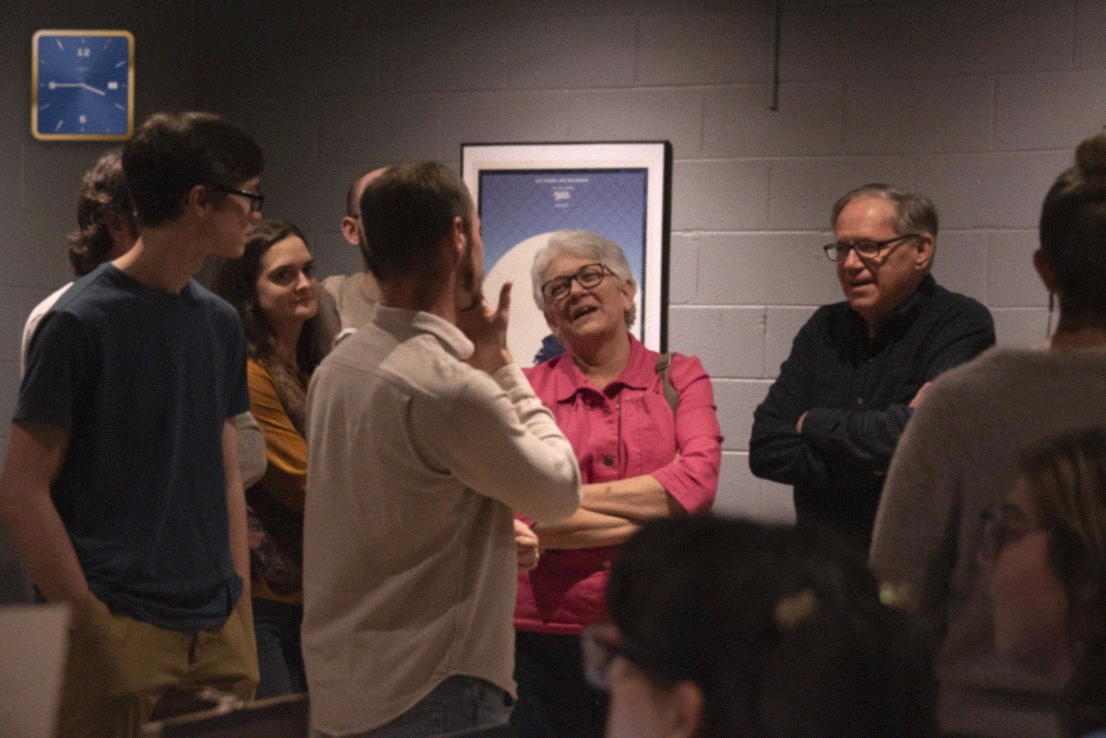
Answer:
**3:45**
